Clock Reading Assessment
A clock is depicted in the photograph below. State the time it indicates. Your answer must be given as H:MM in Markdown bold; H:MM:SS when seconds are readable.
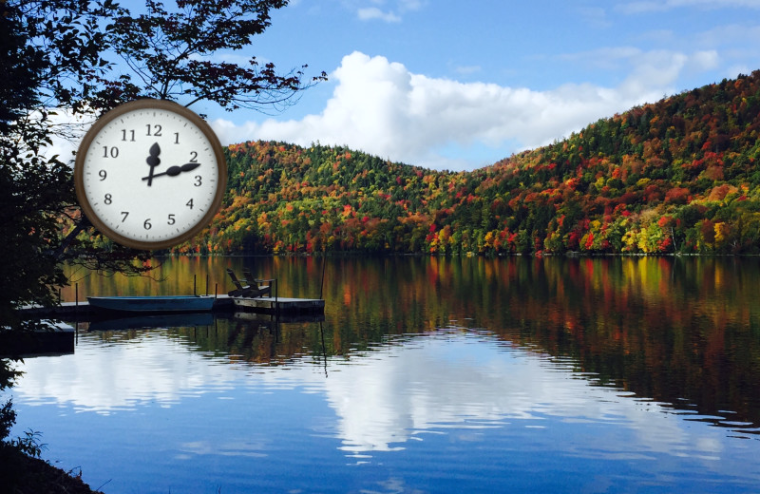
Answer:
**12:12**
